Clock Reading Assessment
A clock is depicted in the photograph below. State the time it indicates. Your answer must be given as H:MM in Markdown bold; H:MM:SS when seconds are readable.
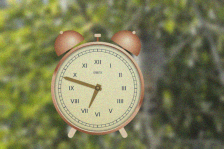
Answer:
**6:48**
